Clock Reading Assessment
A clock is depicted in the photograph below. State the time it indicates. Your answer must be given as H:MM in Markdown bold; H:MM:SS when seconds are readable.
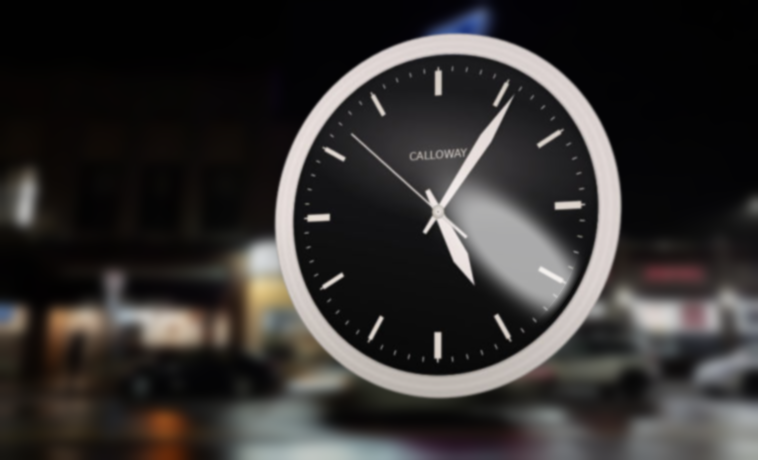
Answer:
**5:05:52**
